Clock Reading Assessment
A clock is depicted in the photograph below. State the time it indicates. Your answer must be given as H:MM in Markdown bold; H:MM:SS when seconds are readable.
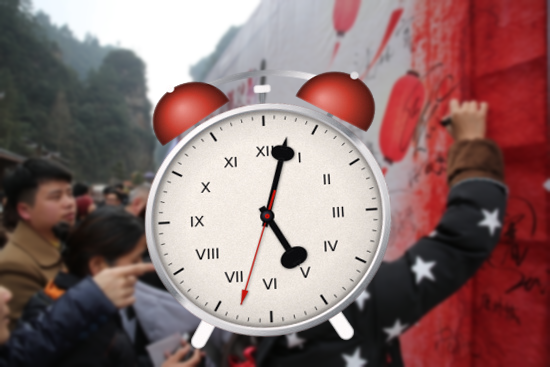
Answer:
**5:02:33**
